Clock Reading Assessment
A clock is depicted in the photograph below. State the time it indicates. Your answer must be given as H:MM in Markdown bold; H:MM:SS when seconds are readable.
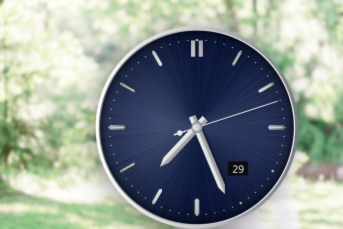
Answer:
**7:26:12**
